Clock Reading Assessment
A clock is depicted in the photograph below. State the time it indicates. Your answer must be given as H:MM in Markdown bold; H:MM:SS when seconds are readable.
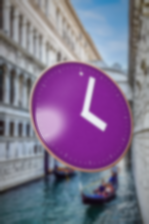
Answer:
**4:03**
